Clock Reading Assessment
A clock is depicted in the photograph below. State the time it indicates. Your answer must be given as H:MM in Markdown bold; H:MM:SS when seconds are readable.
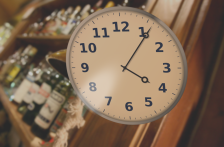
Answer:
**4:06**
